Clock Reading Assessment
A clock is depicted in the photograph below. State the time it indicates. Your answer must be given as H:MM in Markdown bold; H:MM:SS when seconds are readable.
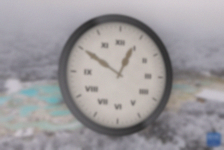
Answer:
**12:50**
